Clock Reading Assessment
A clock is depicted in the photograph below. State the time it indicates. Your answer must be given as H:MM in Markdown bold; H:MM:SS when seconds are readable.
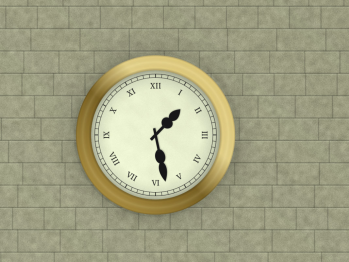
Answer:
**1:28**
